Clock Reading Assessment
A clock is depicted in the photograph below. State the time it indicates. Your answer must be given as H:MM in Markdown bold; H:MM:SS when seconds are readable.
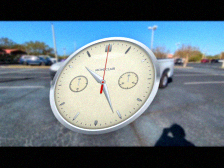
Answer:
**10:26**
